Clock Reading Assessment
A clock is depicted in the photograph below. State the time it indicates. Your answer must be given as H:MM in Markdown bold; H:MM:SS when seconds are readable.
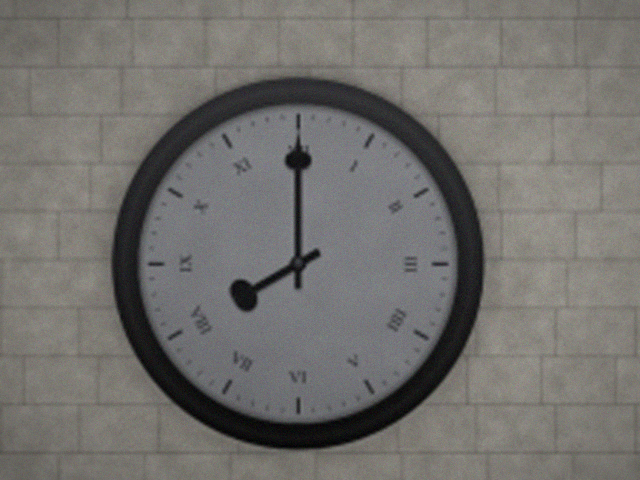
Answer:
**8:00**
